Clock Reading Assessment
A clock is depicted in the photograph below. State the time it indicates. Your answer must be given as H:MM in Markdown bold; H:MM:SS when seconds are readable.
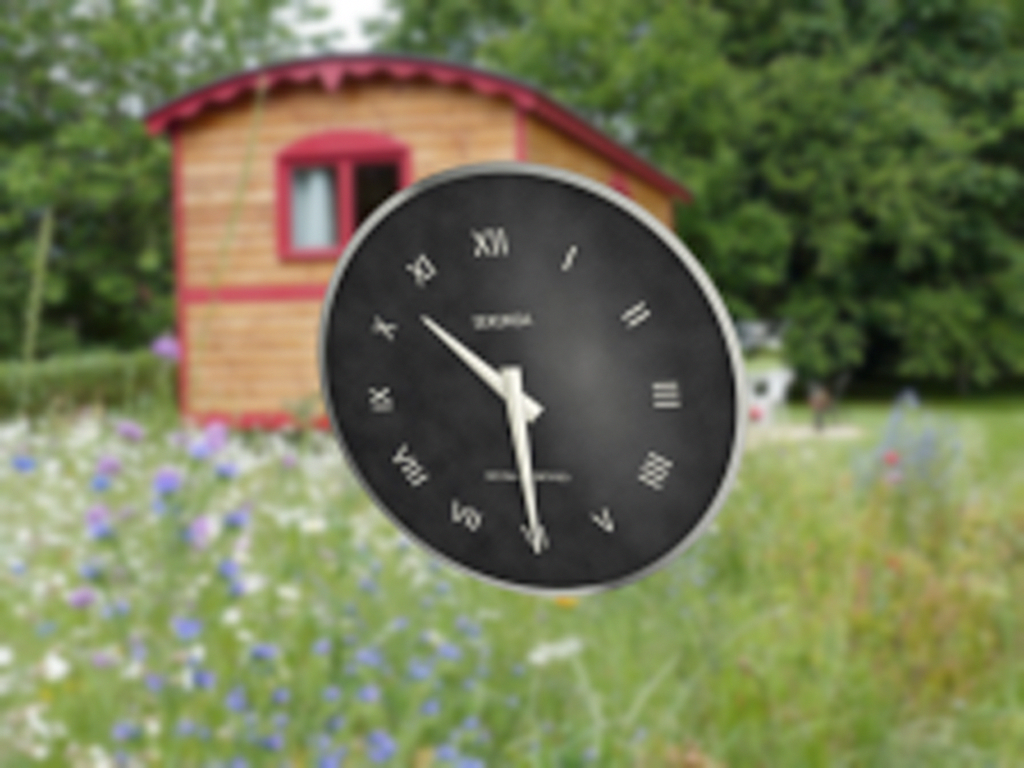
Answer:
**10:30**
